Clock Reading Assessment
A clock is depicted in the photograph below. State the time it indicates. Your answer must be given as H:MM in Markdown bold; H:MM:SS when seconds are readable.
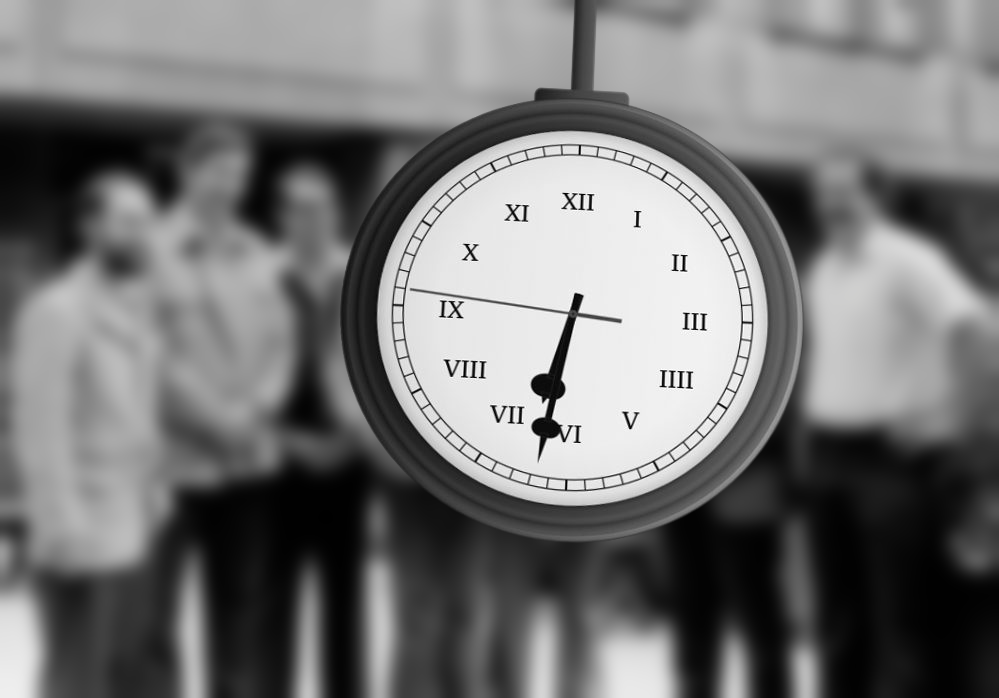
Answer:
**6:31:46**
